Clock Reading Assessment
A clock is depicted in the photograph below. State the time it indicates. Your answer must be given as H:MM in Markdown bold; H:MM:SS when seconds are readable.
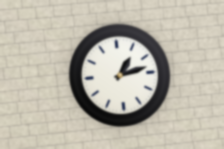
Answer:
**1:13**
